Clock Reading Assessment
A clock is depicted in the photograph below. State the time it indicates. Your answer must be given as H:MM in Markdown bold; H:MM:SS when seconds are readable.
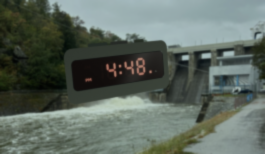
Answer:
**4:48**
